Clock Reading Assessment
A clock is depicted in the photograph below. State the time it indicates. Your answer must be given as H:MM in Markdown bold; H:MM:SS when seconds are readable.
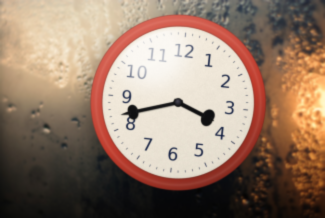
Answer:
**3:42**
